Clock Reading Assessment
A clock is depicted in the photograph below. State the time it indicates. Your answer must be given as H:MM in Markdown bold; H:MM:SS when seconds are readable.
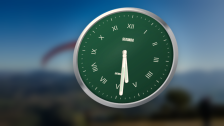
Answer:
**5:29**
